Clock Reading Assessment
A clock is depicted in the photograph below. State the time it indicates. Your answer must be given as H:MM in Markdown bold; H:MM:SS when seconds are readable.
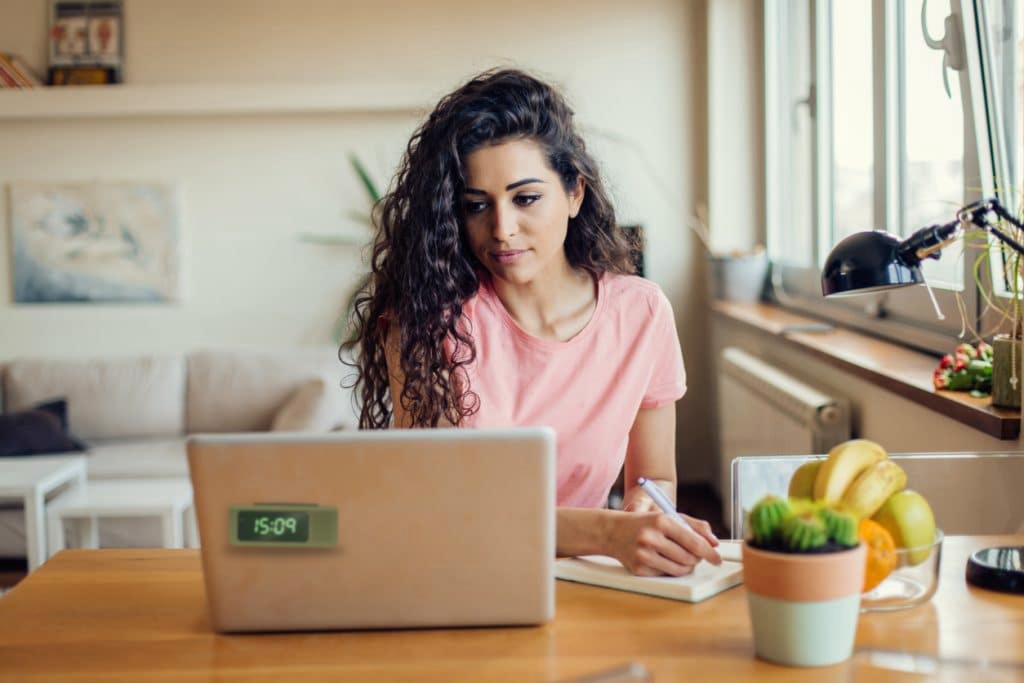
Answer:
**15:09**
